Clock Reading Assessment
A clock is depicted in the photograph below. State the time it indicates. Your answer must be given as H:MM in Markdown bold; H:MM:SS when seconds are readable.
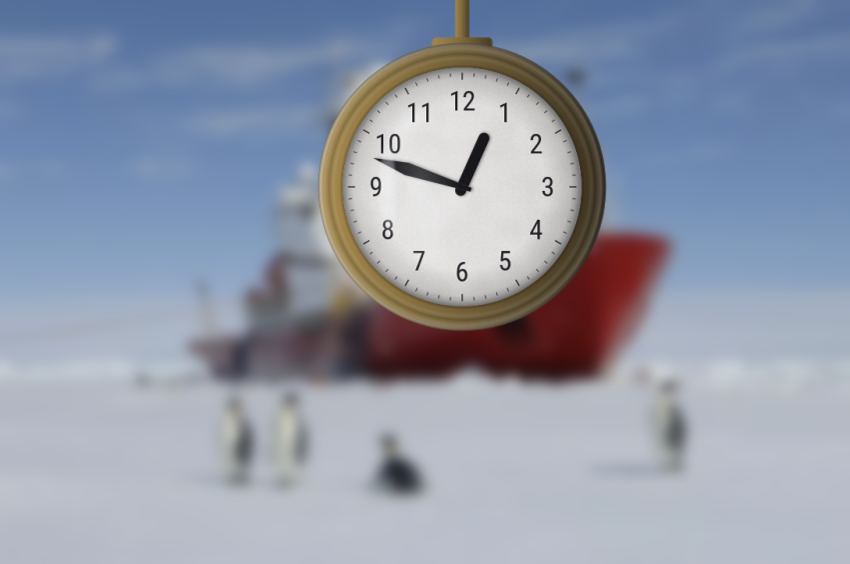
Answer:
**12:48**
